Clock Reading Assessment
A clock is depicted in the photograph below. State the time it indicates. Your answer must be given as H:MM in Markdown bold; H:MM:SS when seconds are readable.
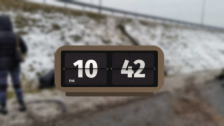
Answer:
**10:42**
